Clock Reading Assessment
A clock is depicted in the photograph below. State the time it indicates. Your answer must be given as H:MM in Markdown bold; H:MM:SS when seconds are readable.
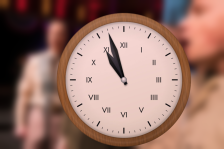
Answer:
**10:57**
